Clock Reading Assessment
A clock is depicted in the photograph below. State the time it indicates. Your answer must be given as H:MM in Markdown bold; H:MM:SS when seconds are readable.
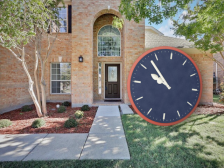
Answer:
**9:53**
